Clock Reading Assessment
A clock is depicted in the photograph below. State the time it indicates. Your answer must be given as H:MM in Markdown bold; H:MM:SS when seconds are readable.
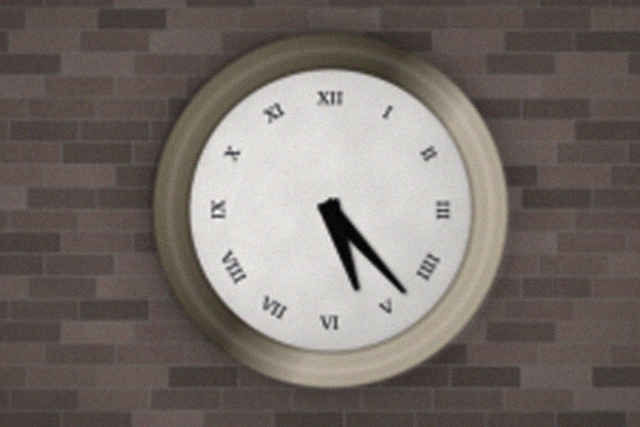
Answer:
**5:23**
